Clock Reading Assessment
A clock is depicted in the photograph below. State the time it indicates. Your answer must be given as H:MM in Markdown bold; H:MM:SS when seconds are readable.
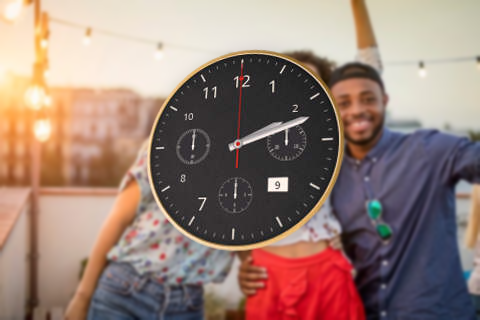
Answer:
**2:12**
